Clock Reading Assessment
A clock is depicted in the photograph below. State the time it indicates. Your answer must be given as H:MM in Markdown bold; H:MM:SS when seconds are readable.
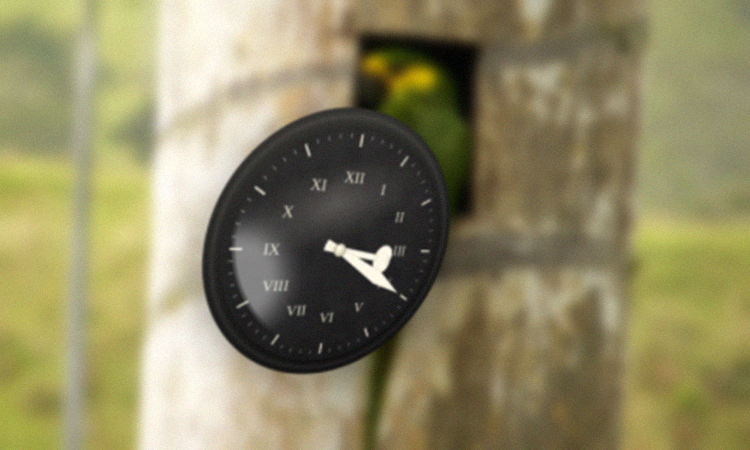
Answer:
**3:20**
